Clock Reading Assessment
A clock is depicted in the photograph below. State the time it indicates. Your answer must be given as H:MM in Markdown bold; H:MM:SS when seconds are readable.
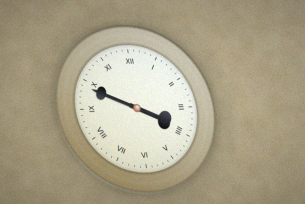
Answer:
**3:49**
